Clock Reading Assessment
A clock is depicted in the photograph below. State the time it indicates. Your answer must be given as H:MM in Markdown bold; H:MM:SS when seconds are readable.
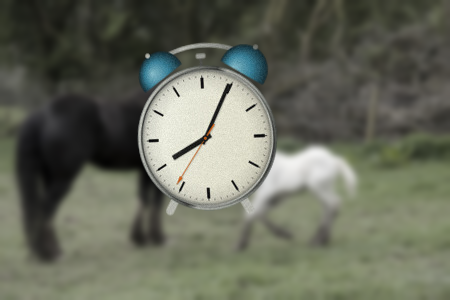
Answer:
**8:04:36**
